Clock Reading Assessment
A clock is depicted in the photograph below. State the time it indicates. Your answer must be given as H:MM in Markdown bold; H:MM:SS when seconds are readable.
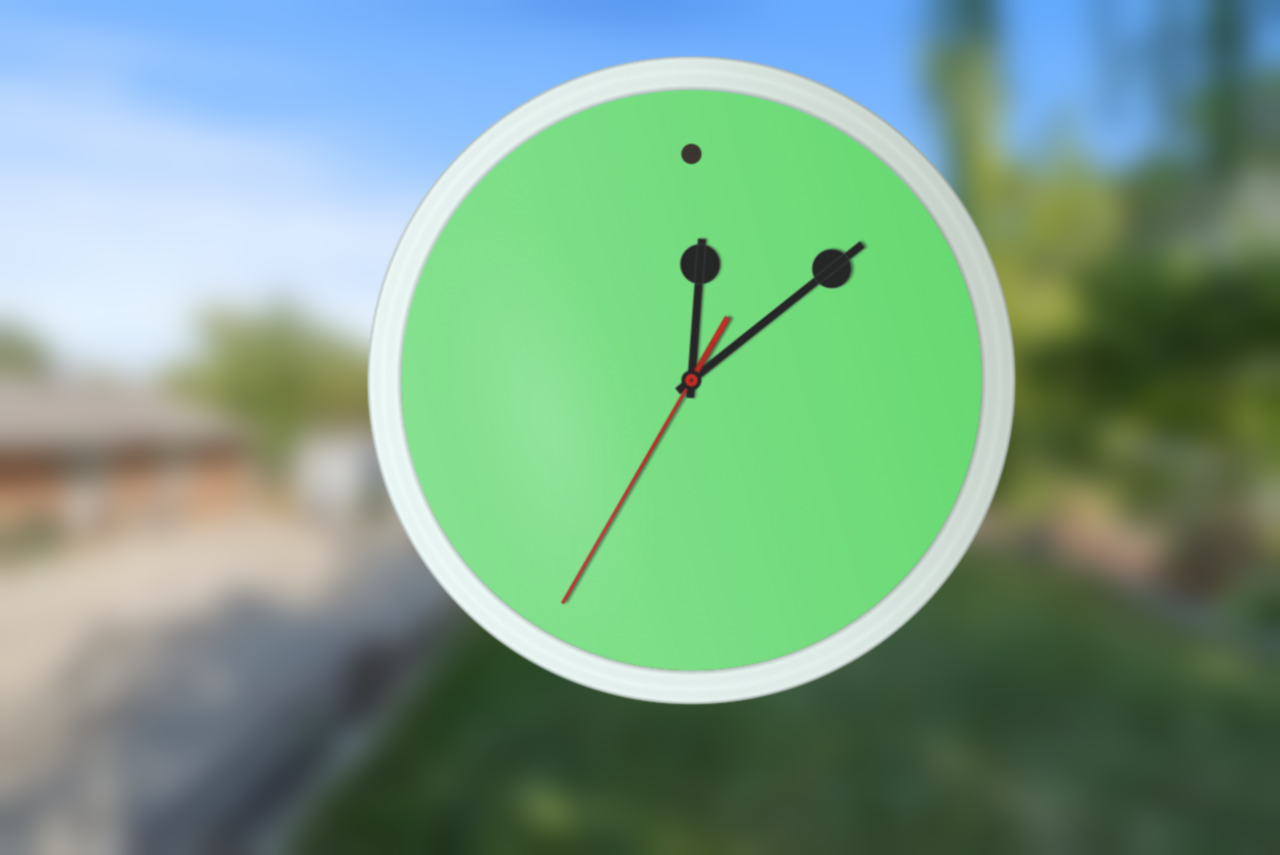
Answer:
**12:08:35**
